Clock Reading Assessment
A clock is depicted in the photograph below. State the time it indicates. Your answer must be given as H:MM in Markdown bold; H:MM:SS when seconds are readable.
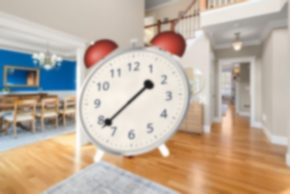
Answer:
**1:38**
